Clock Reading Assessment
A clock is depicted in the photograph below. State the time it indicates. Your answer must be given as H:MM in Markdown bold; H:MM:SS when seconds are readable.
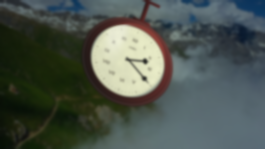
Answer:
**2:20**
